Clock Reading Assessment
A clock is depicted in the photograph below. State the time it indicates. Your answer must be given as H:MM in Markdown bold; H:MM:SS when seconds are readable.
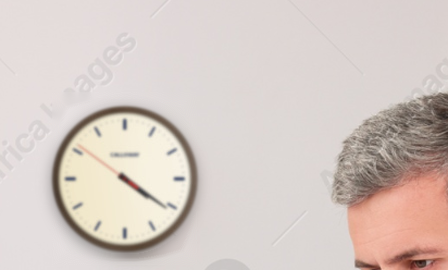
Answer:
**4:20:51**
